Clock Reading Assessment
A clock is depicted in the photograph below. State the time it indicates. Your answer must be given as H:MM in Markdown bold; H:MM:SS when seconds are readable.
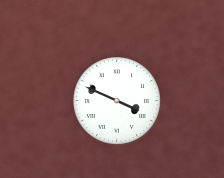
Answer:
**3:49**
